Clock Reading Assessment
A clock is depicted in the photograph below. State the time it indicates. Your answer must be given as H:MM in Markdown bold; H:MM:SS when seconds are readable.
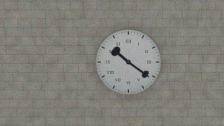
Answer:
**10:21**
